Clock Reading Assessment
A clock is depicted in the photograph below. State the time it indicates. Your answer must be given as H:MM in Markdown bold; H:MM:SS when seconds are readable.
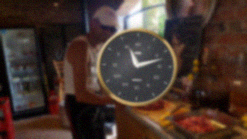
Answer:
**11:12**
